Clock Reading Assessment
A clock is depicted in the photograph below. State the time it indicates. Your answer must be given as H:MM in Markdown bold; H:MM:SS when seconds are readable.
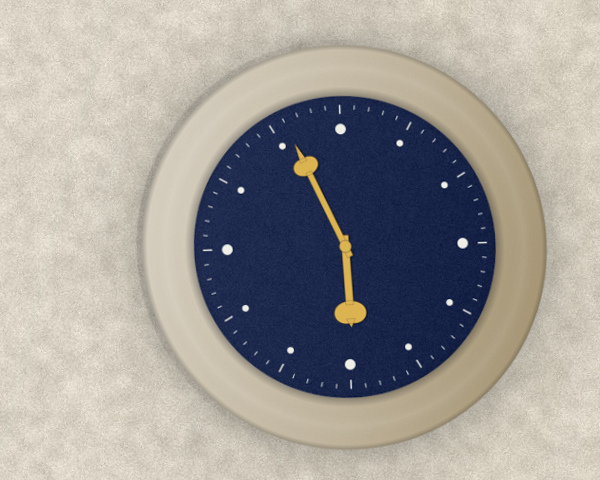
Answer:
**5:56**
